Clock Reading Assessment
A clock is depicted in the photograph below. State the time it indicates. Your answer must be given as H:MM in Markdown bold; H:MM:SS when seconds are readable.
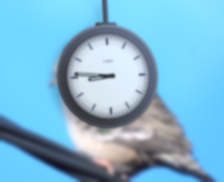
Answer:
**8:46**
